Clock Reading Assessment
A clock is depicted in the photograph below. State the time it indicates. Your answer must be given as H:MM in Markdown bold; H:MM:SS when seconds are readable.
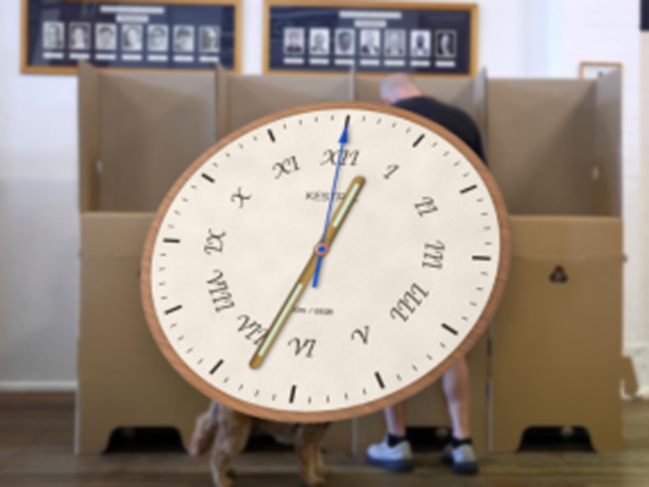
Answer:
**12:33:00**
